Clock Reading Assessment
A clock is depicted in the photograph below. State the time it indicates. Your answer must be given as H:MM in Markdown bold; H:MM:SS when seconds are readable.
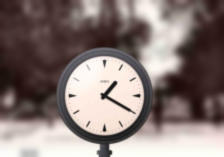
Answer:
**1:20**
